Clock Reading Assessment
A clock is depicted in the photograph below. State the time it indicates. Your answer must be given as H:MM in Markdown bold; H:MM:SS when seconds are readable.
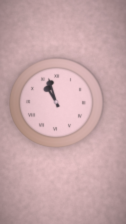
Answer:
**10:57**
